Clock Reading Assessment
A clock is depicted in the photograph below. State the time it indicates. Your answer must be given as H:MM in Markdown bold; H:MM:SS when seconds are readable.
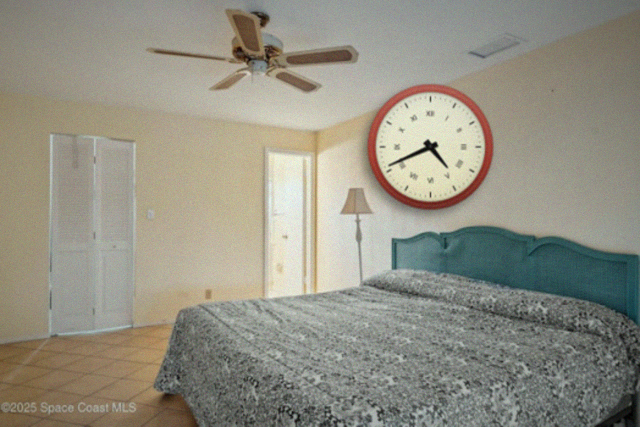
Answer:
**4:41**
